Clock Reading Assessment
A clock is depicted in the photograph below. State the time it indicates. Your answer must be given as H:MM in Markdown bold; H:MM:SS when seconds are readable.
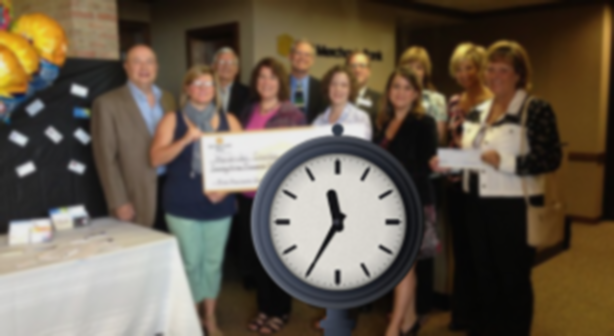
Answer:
**11:35**
